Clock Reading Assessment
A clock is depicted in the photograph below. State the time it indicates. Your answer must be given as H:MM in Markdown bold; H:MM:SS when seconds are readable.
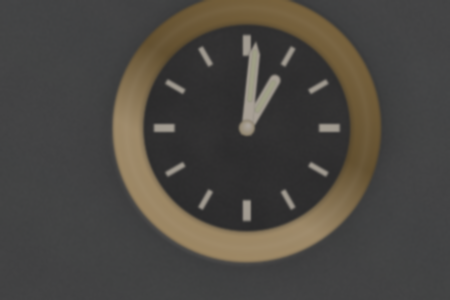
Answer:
**1:01**
